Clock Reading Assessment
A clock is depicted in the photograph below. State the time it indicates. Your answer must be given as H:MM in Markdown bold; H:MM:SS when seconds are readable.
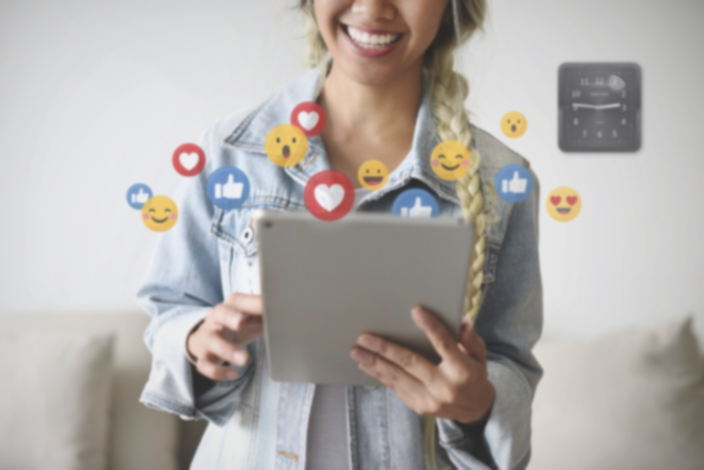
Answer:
**2:46**
